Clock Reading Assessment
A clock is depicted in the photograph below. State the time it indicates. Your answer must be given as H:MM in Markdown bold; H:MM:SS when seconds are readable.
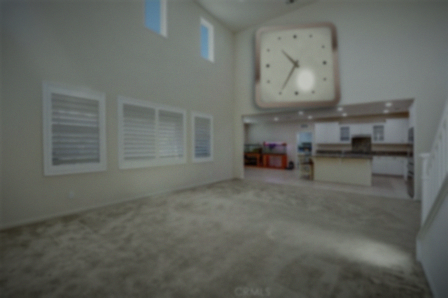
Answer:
**10:35**
